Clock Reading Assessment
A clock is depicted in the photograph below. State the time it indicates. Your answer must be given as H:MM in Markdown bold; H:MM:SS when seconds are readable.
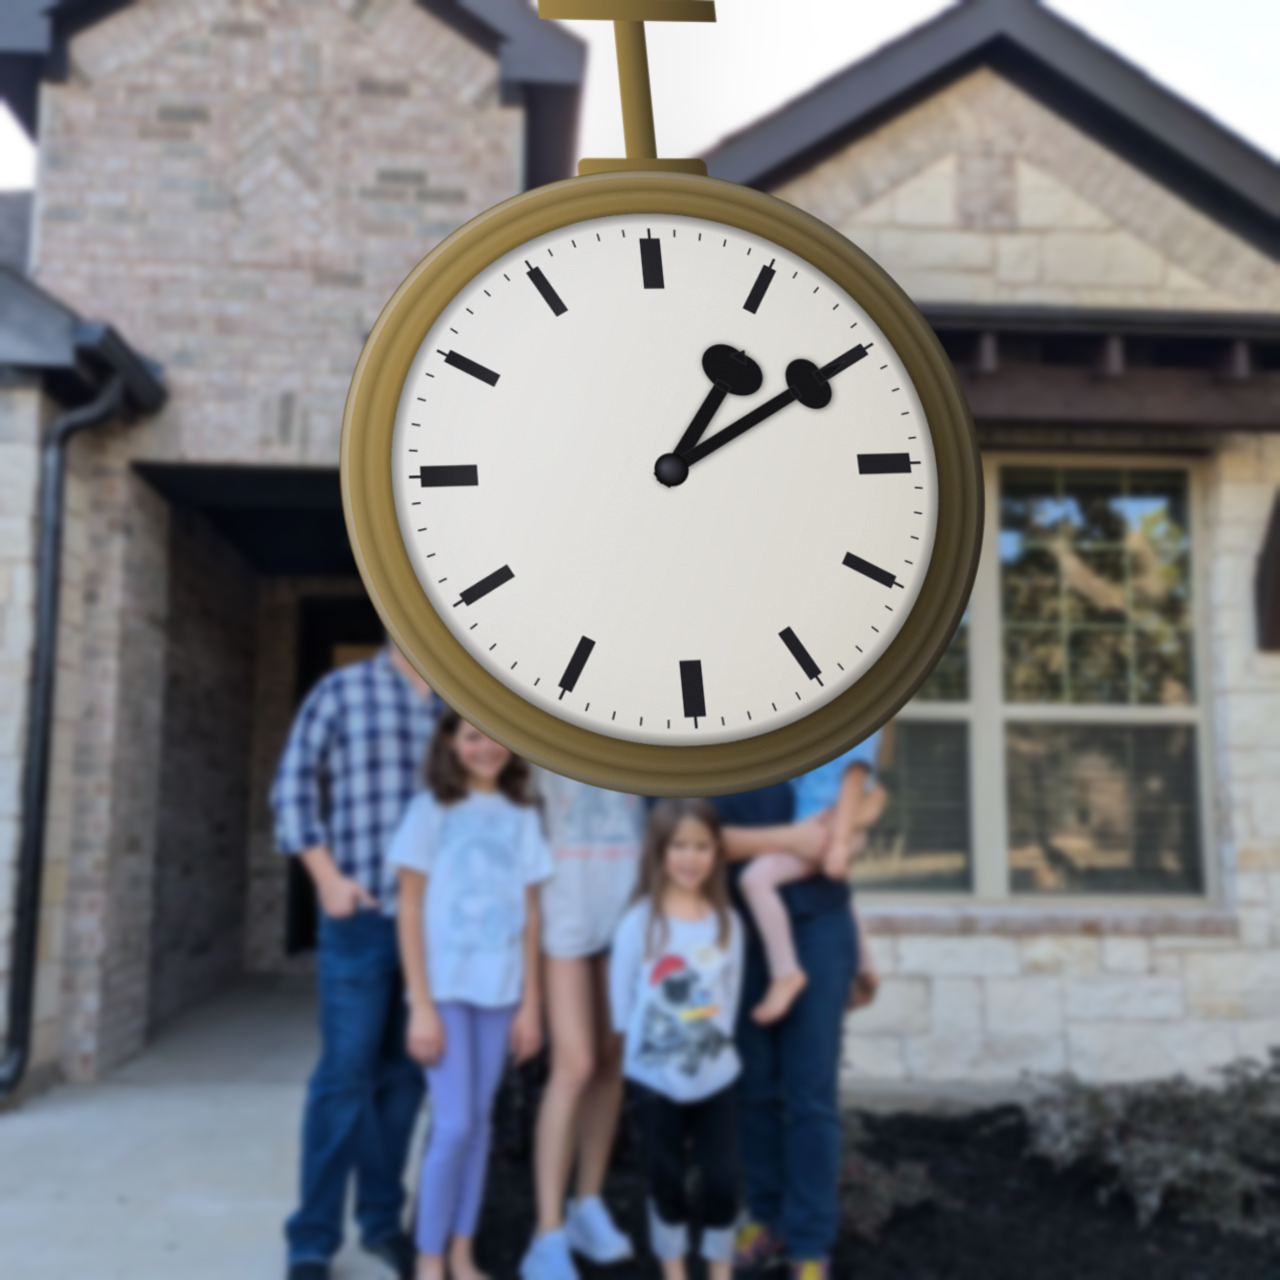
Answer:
**1:10**
